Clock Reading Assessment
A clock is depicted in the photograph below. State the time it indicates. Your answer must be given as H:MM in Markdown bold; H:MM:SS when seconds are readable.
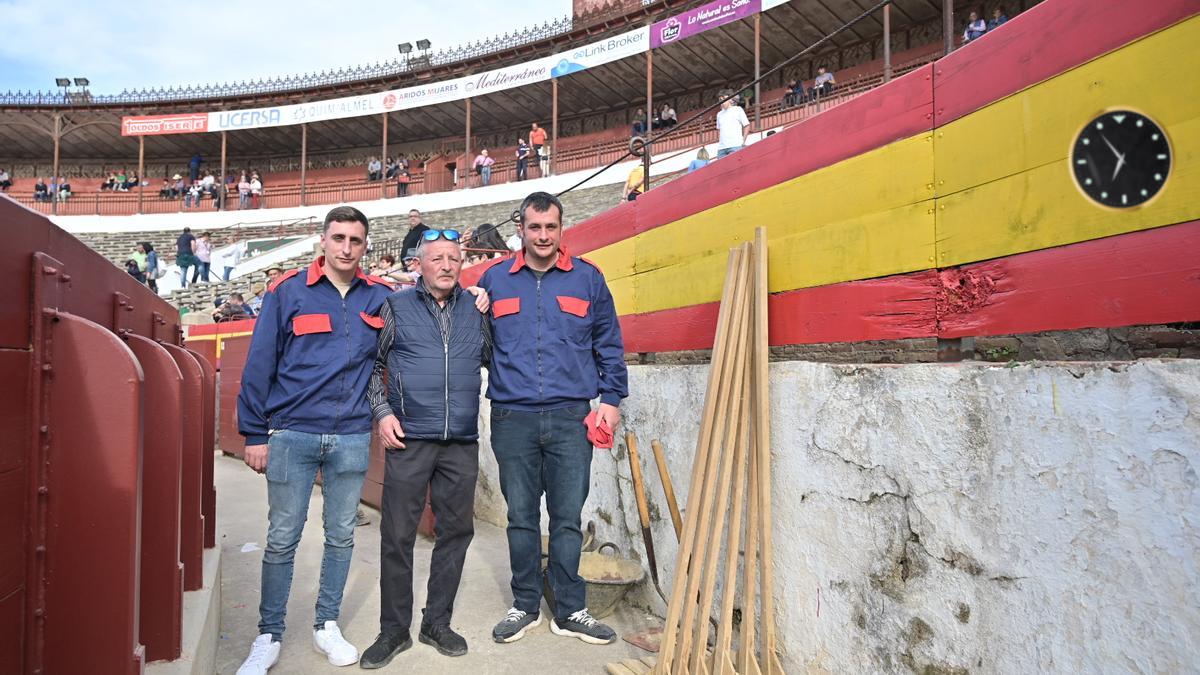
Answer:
**6:54**
